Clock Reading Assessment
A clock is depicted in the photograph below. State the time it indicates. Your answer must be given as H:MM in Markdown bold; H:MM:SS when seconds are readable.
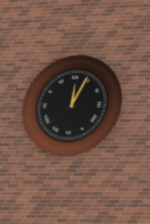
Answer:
**12:04**
